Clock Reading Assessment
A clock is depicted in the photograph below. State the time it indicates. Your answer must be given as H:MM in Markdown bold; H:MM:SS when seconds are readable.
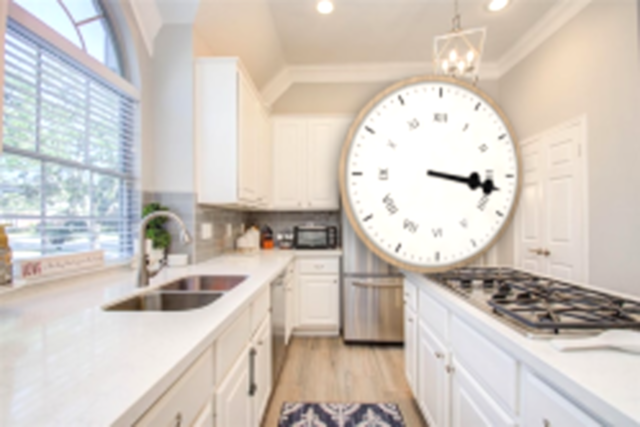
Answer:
**3:17**
